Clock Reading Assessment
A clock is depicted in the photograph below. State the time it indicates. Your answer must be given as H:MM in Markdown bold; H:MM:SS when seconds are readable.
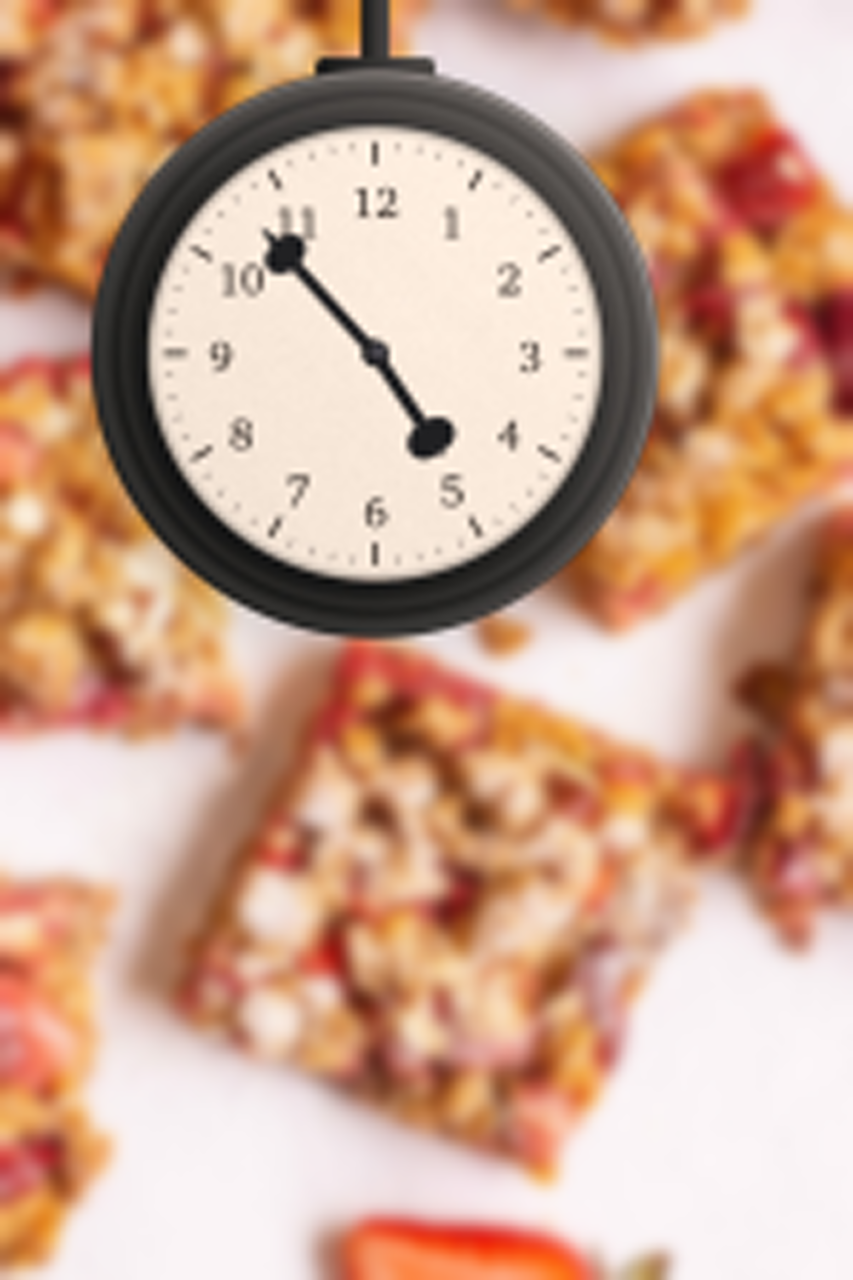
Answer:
**4:53**
